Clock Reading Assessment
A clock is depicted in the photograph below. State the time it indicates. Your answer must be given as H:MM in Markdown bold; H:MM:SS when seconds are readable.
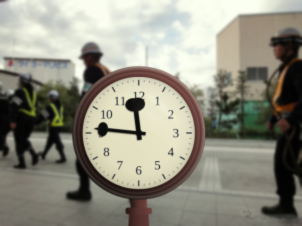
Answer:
**11:46**
